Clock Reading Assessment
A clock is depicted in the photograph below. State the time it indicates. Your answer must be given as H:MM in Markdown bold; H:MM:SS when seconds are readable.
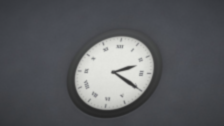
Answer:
**2:20**
